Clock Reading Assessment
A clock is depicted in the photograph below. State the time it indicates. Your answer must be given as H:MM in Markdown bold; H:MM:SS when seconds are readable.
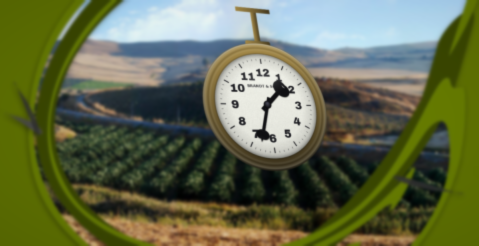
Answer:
**1:33**
